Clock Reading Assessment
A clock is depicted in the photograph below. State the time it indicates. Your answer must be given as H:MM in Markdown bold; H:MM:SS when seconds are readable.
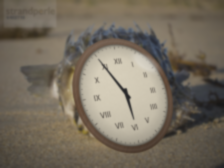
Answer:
**5:55**
